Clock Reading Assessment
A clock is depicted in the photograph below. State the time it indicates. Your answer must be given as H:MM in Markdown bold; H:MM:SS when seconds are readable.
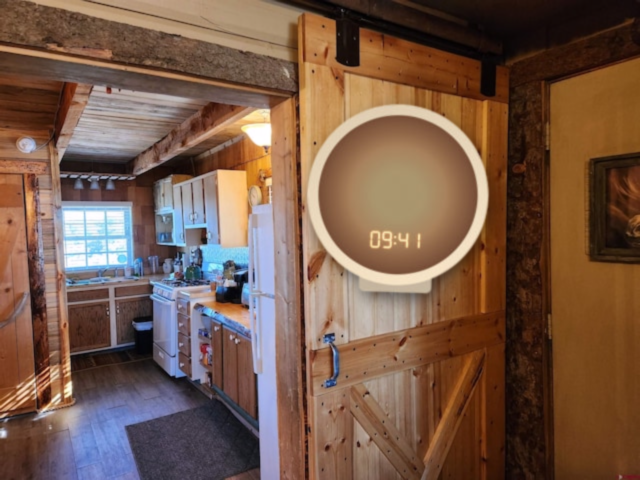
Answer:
**9:41**
